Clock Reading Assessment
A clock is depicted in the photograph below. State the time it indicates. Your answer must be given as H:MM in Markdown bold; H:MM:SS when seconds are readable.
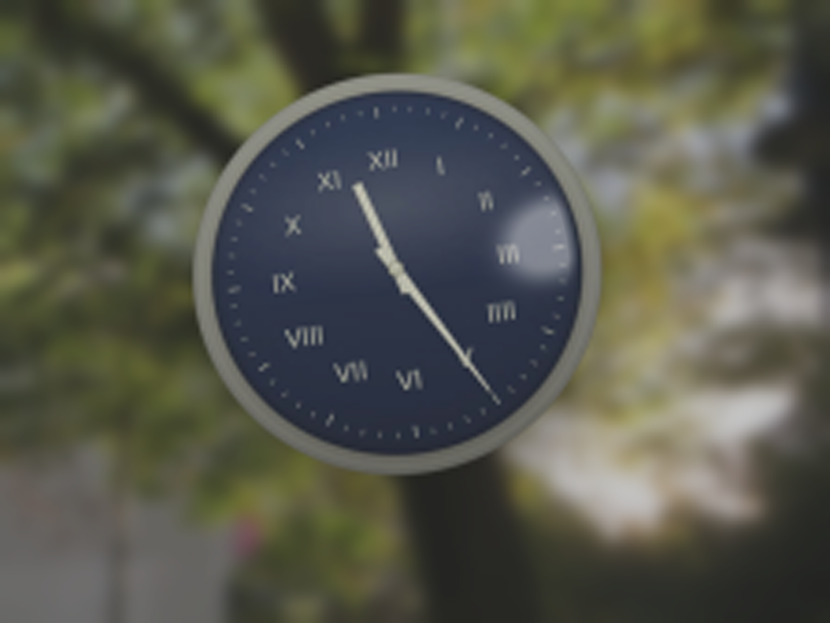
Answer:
**11:25**
